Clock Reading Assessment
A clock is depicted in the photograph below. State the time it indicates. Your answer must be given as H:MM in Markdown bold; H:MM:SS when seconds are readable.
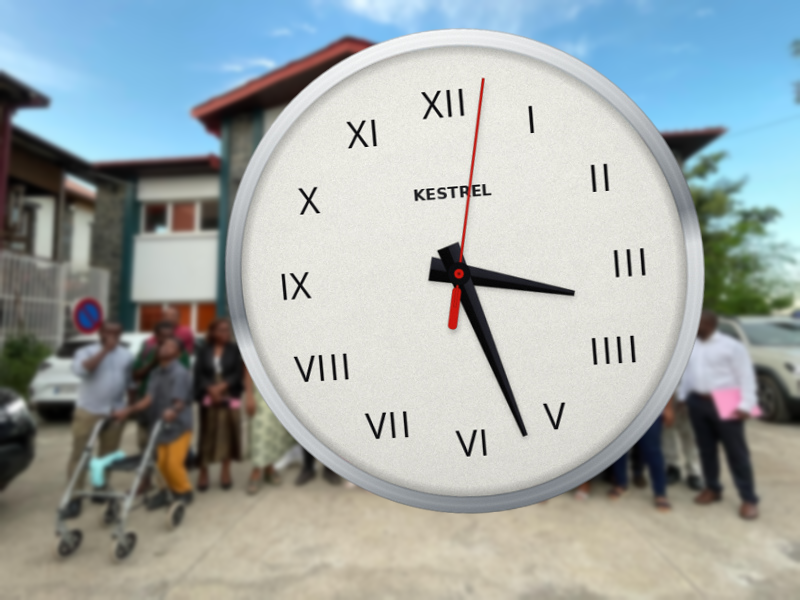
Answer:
**3:27:02**
